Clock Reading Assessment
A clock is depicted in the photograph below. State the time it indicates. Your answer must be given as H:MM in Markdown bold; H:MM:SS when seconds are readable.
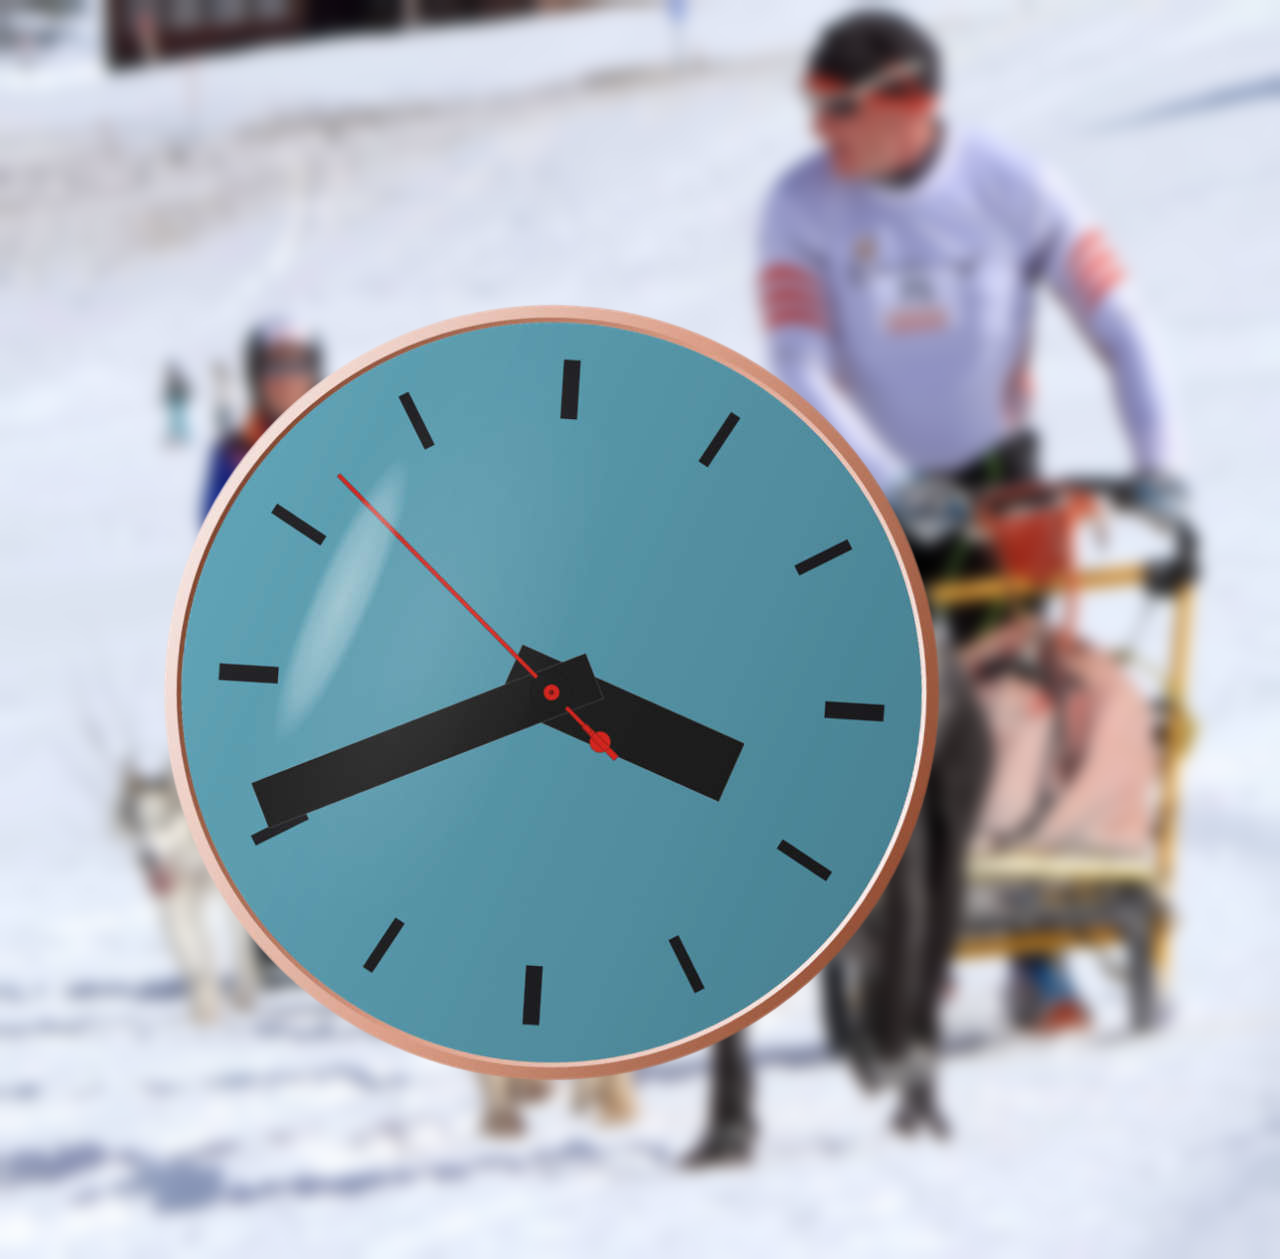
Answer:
**3:40:52**
